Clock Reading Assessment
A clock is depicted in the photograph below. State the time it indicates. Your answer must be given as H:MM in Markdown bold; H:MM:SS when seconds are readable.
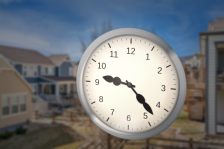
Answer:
**9:23**
